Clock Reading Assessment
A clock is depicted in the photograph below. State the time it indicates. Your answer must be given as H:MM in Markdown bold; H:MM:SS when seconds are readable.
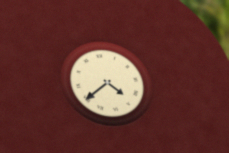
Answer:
**4:40**
